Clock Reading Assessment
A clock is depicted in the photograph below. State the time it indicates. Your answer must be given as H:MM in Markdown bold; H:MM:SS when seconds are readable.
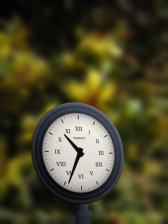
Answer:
**10:34**
